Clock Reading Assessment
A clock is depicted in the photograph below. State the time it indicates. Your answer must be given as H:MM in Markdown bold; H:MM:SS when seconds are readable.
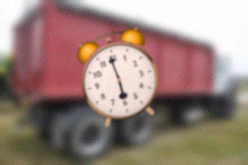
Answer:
**5:59**
